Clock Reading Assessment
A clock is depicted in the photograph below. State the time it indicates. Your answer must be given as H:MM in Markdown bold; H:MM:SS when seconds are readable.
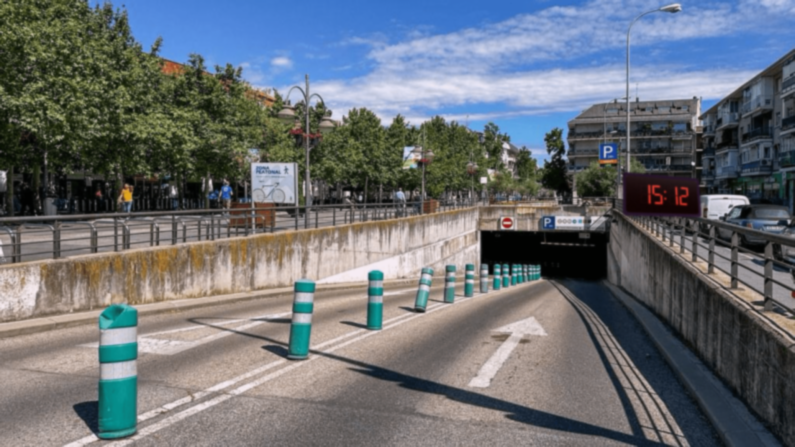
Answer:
**15:12**
